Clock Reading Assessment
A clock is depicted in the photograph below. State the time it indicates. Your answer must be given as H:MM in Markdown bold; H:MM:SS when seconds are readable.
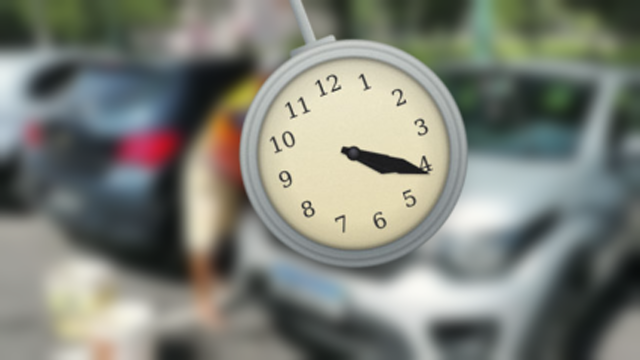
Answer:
**4:21**
